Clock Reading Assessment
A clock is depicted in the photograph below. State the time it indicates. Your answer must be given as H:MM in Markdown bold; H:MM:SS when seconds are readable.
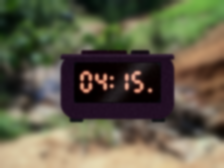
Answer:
**4:15**
